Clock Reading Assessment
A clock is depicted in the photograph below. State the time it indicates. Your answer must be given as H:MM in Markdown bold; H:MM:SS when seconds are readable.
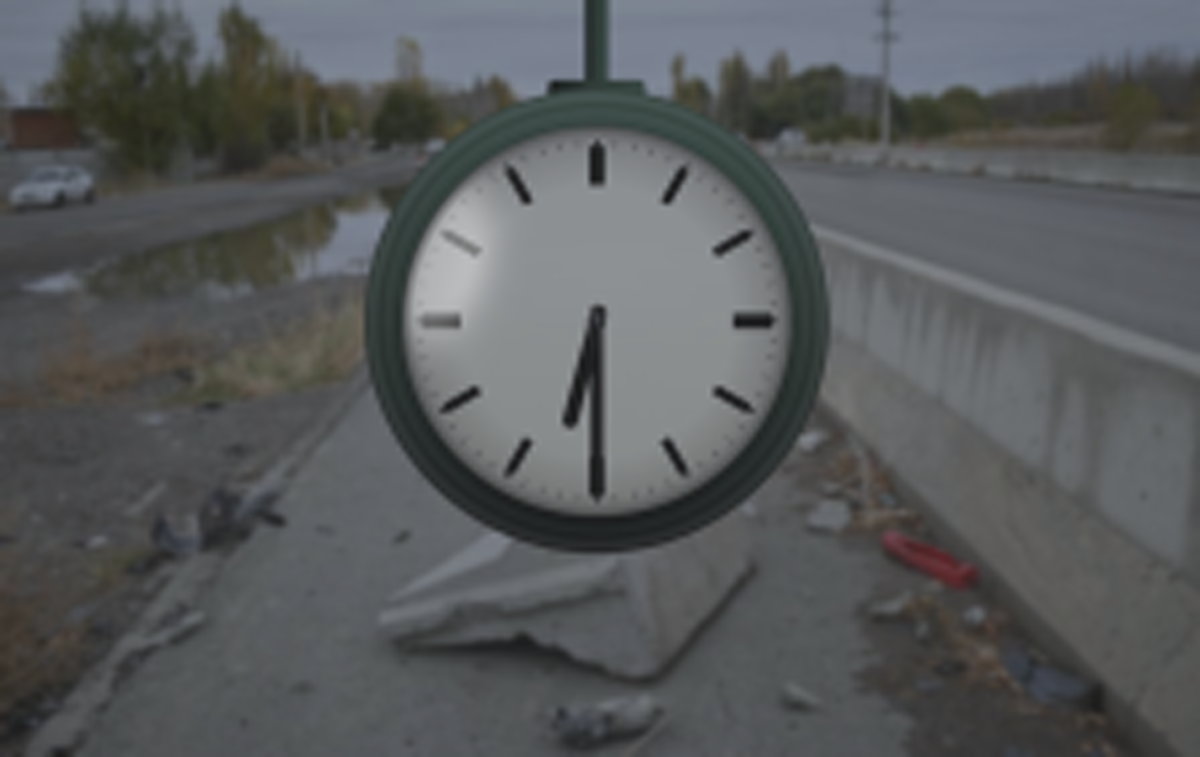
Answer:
**6:30**
